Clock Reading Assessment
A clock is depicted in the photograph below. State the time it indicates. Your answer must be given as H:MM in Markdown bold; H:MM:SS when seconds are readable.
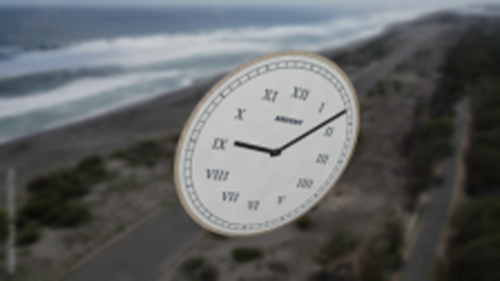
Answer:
**9:08**
